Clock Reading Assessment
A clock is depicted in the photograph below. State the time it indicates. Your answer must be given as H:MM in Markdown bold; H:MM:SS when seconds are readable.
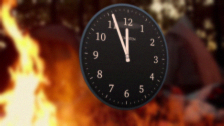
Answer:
**11:56**
